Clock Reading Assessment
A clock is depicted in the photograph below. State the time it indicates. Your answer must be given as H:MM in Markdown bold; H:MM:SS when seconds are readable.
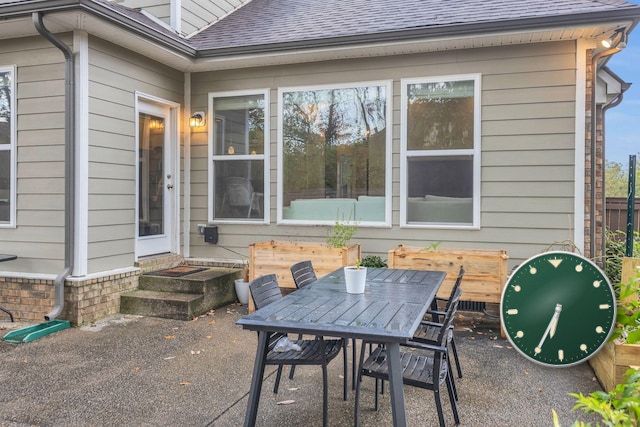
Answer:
**6:35**
